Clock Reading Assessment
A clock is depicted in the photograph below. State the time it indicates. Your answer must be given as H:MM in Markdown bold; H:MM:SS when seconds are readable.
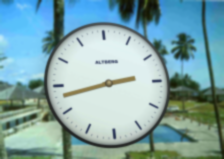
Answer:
**2:43**
